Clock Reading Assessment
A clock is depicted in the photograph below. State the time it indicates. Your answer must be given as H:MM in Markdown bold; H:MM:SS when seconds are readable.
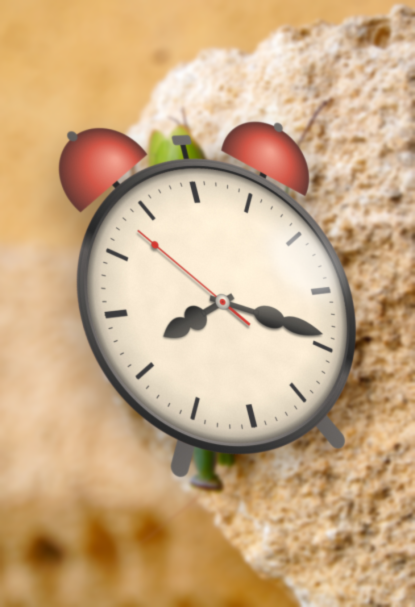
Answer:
**8:18:53**
